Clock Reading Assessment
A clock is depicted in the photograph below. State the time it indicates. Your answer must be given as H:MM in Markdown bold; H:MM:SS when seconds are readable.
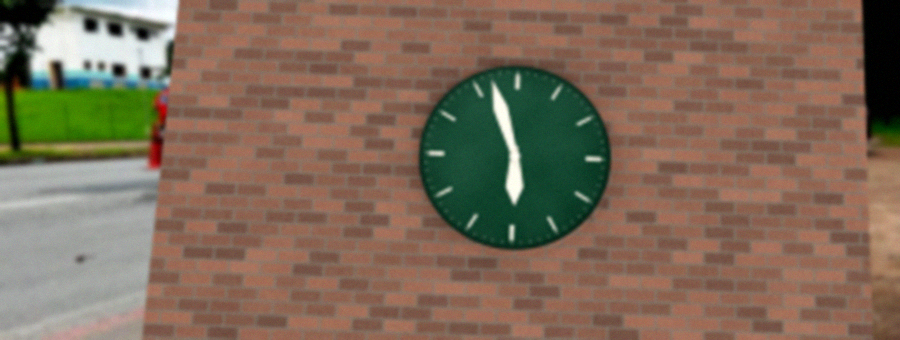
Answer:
**5:57**
